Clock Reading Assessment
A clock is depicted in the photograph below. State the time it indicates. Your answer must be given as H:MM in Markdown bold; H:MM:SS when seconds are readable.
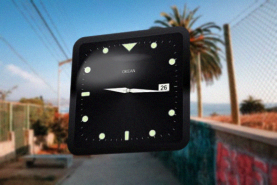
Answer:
**9:16**
